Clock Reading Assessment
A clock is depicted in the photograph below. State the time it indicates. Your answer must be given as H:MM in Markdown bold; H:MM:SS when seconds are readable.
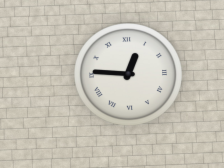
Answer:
**12:46**
